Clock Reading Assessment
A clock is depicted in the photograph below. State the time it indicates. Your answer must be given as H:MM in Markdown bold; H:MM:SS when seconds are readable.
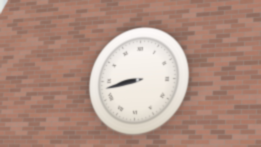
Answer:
**8:43**
